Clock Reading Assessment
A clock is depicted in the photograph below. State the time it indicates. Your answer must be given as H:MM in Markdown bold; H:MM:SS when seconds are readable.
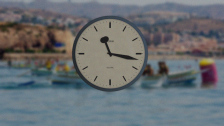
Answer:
**11:17**
